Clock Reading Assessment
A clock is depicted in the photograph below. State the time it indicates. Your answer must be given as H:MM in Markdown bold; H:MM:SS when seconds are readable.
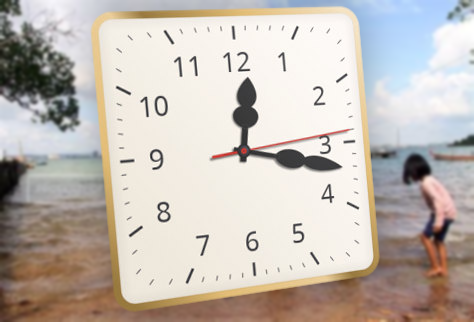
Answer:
**12:17:14**
